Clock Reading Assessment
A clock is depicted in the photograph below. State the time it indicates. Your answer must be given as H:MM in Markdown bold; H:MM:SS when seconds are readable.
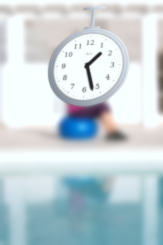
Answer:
**1:27**
